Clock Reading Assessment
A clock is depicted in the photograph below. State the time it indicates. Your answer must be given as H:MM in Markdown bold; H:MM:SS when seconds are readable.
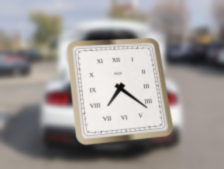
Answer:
**7:22**
